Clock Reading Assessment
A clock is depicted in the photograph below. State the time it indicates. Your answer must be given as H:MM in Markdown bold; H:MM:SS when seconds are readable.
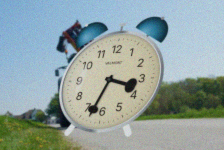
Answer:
**3:33**
